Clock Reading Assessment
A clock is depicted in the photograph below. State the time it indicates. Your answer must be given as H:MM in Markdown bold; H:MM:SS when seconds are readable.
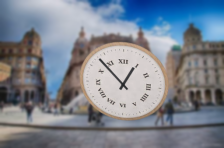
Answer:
**12:53**
